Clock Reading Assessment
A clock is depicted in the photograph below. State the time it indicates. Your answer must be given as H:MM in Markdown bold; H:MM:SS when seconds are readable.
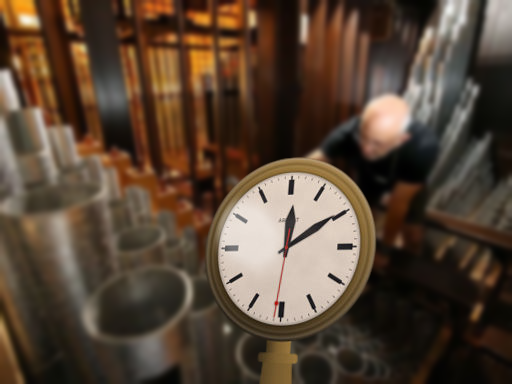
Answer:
**12:09:31**
